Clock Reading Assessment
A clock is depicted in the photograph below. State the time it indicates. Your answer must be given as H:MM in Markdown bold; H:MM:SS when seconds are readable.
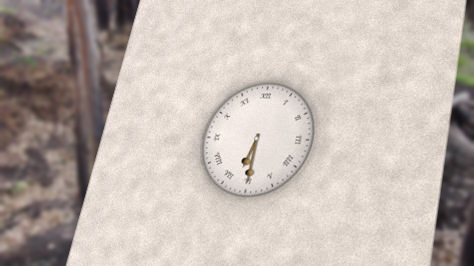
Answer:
**6:30**
